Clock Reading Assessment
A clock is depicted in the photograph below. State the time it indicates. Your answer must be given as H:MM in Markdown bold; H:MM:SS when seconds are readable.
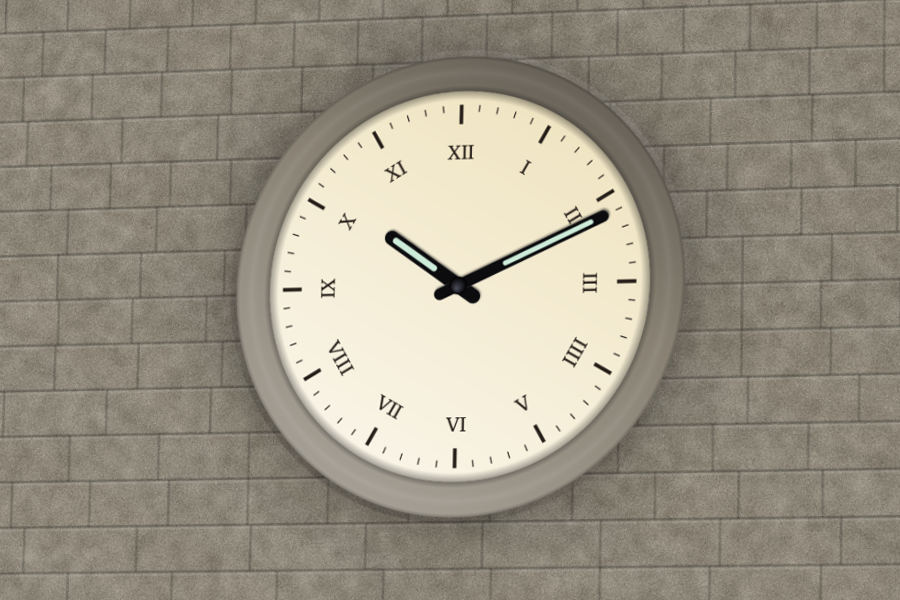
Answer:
**10:11**
